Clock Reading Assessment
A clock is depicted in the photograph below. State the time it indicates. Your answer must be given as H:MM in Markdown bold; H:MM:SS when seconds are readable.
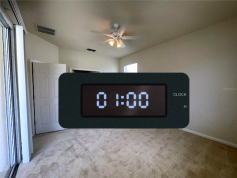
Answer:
**1:00**
